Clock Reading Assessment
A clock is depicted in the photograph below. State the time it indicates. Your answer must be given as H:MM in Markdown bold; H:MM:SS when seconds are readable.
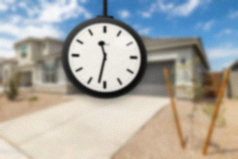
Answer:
**11:32**
